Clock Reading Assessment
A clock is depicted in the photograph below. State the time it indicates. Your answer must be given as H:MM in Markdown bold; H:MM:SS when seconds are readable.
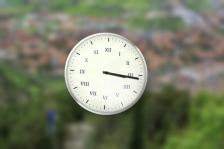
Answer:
**3:16**
